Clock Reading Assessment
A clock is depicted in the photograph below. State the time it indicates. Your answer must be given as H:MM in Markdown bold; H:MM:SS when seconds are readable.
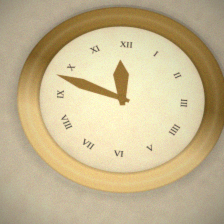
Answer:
**11:48**
